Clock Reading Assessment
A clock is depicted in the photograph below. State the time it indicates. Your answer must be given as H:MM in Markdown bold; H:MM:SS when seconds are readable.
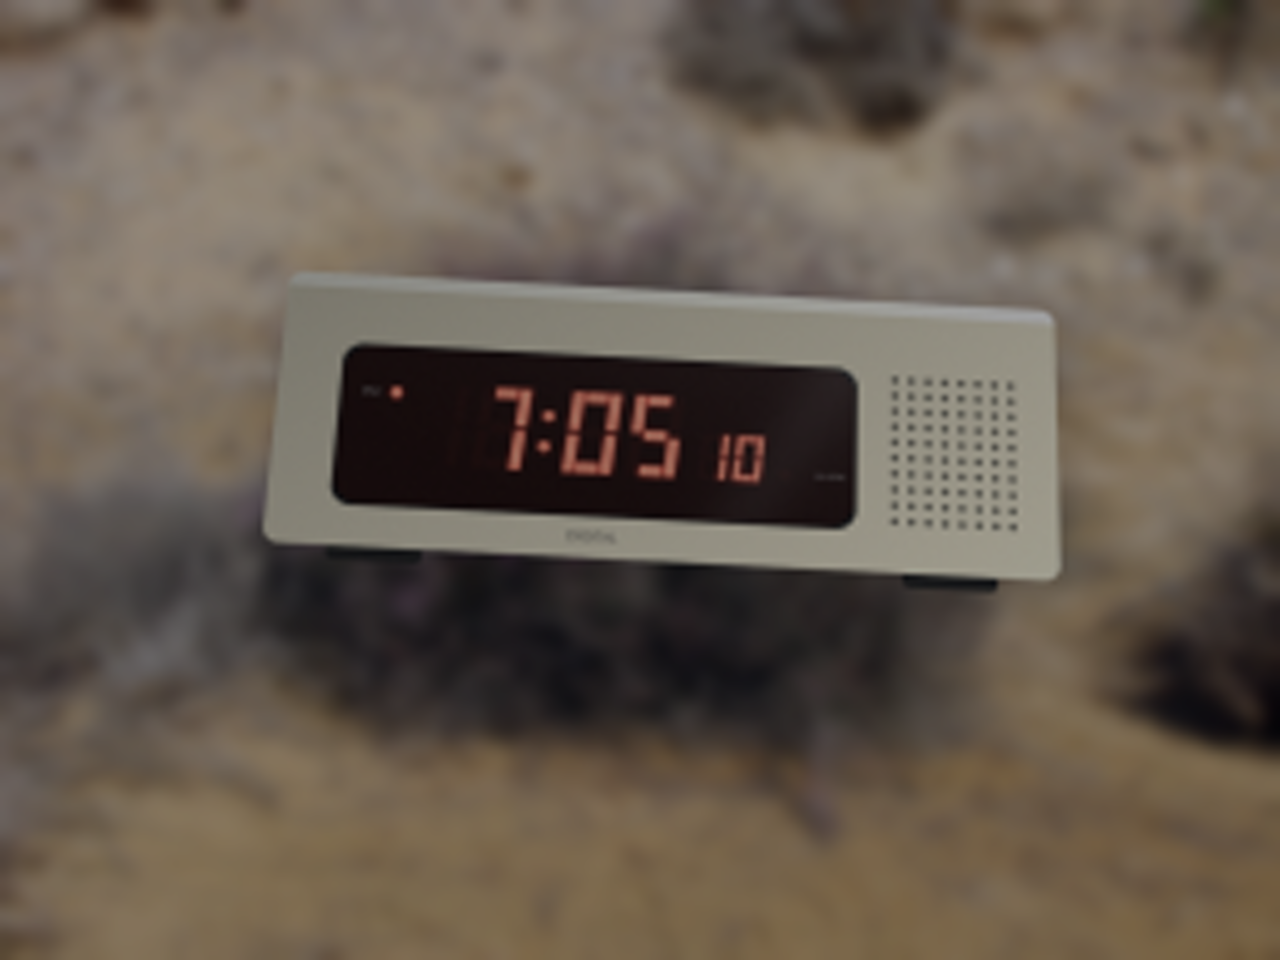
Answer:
**7:05:10**
